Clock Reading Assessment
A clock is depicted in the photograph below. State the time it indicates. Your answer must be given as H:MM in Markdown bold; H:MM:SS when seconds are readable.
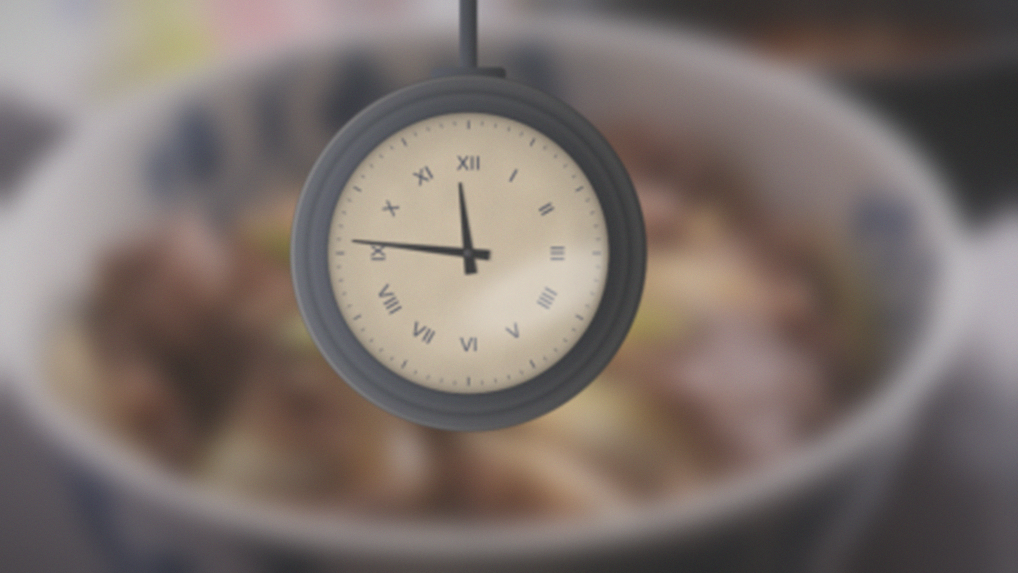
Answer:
**11:46**
